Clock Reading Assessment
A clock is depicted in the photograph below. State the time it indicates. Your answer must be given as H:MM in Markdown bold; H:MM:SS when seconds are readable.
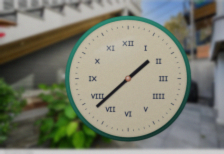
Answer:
**1:38**
